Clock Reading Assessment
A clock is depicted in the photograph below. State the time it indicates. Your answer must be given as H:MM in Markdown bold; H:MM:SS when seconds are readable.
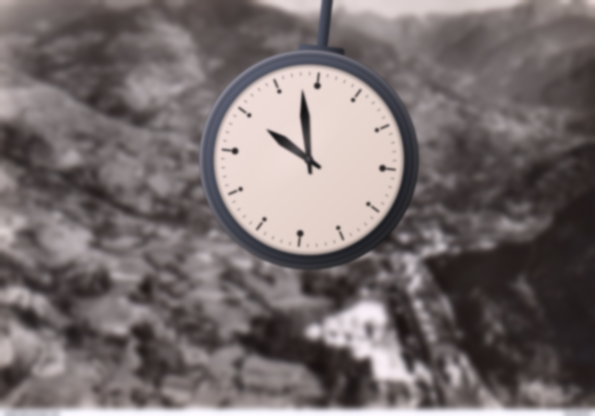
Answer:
**9:58**
